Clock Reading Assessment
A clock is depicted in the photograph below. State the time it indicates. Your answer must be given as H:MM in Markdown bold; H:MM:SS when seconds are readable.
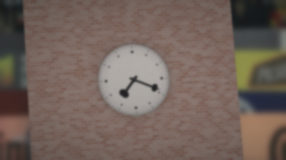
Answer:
**7:19**
